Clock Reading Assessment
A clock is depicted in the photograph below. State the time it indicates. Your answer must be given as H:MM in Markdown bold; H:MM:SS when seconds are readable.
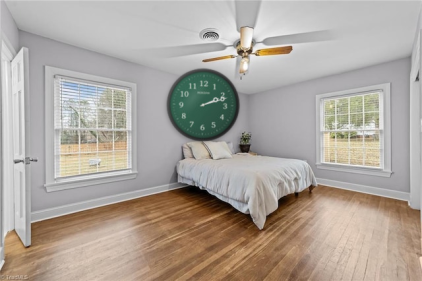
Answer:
**2:12**
